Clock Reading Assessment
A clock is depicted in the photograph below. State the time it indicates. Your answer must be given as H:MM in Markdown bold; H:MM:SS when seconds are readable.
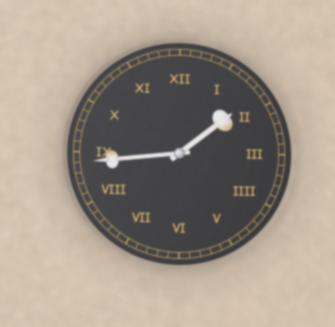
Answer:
**1:44**
